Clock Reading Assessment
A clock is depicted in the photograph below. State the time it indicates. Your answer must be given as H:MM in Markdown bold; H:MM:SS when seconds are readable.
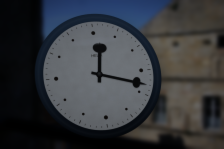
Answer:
**12:18**
